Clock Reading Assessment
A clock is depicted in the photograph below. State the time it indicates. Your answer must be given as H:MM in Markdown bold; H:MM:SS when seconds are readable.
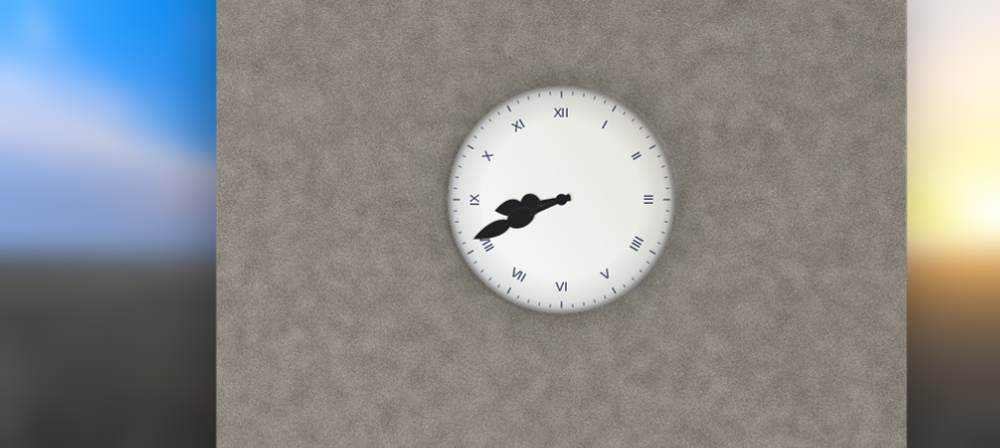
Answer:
**8:41**
